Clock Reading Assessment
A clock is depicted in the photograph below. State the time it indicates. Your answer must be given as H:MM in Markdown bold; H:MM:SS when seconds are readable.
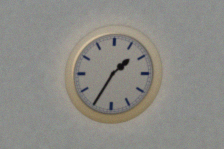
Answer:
**1:35**
